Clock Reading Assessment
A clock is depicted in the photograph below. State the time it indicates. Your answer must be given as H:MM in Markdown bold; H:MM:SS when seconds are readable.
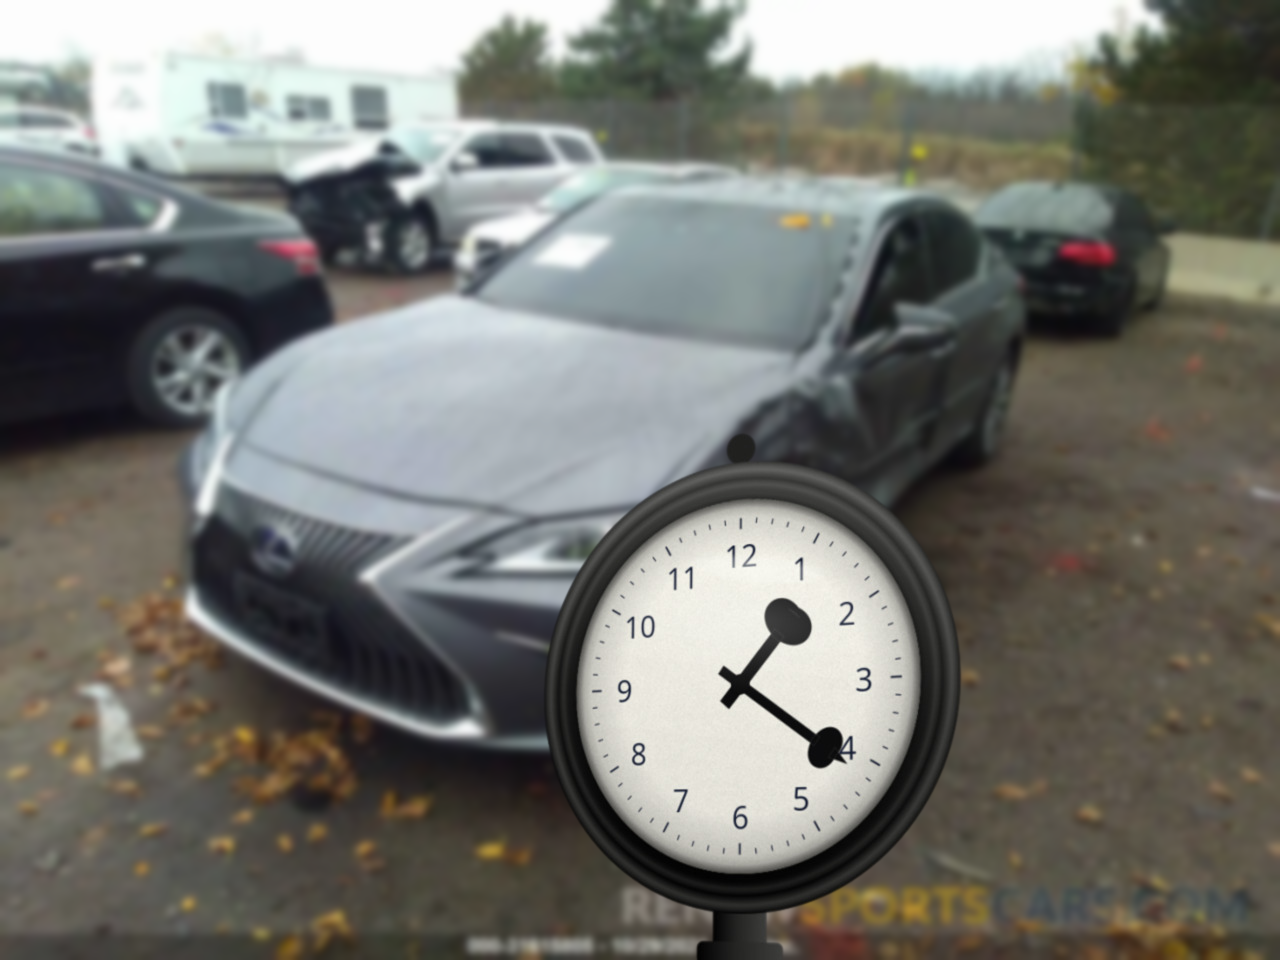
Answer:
**1:21**
